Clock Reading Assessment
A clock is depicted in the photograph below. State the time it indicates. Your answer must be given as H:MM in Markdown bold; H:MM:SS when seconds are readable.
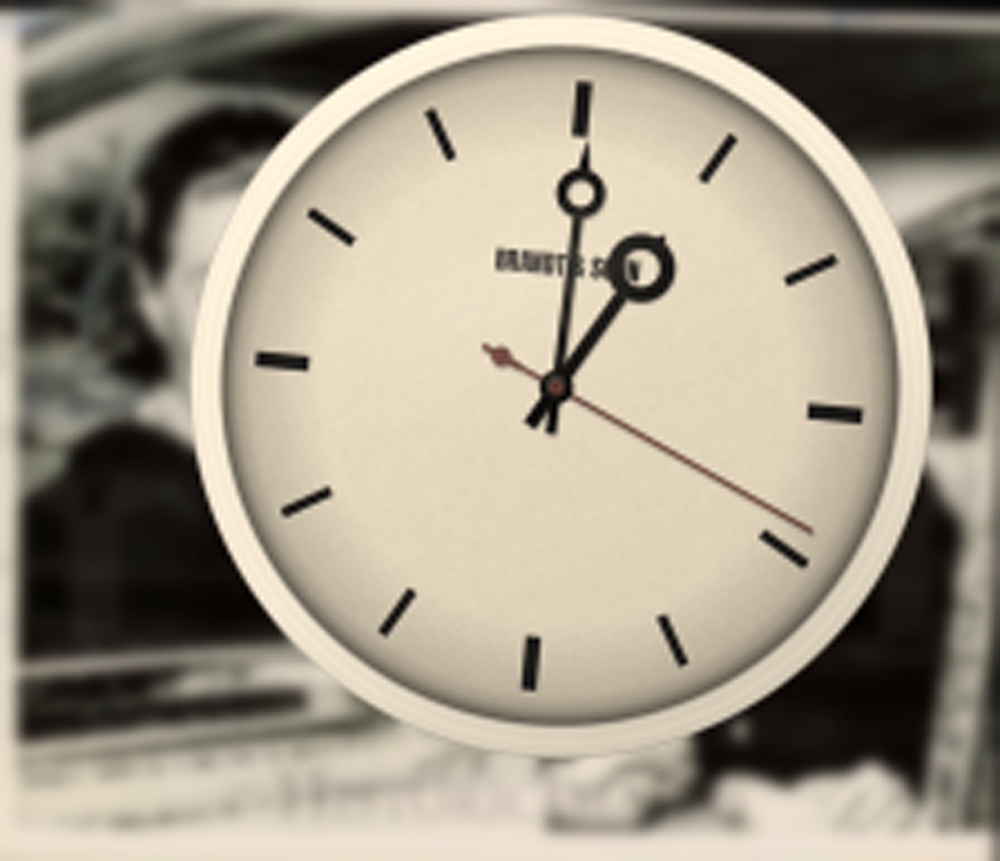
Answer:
**1:00:19**
